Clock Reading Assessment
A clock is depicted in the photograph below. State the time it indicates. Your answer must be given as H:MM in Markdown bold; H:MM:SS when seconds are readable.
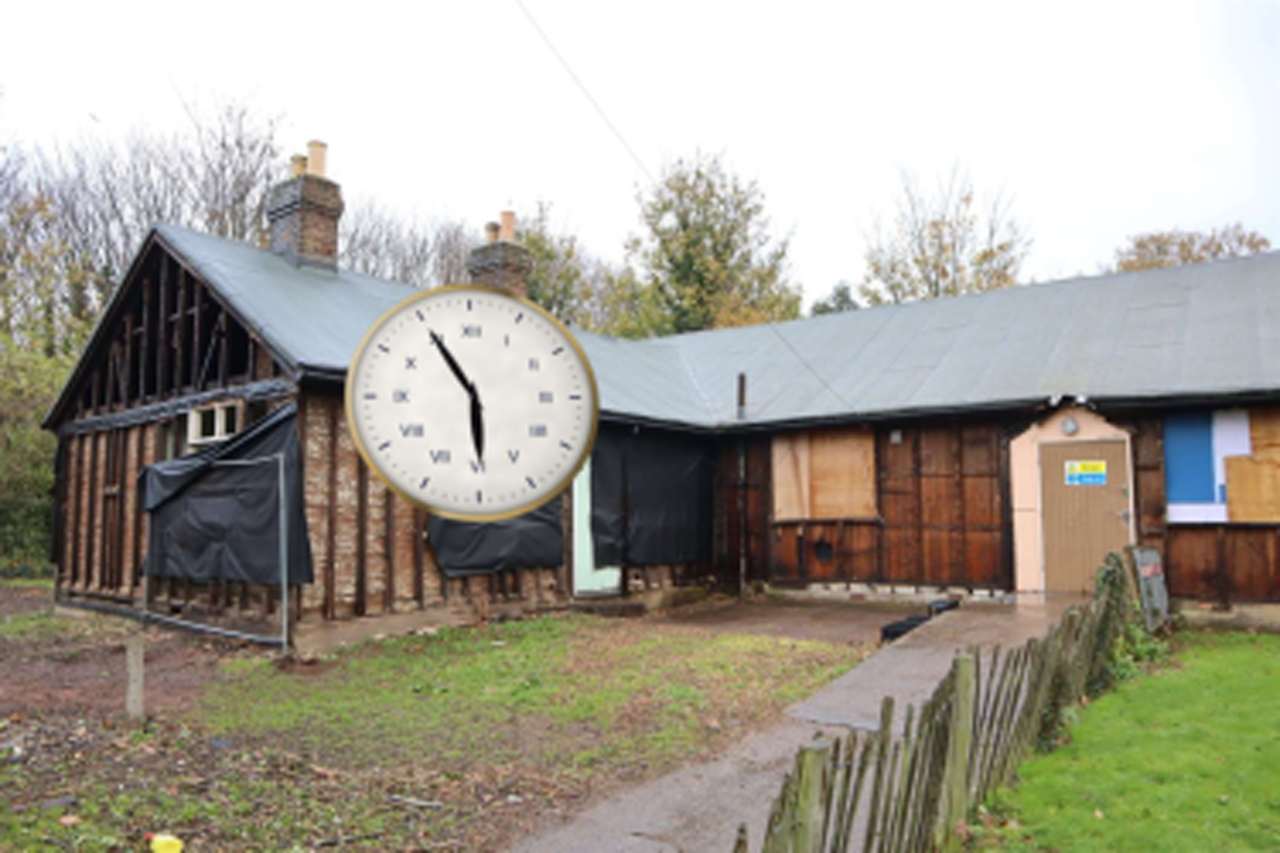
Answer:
**5:55**
